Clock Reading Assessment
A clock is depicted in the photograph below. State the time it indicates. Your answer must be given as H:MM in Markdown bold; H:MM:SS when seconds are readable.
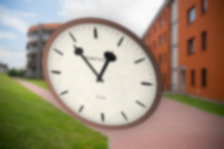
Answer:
**12:54**
